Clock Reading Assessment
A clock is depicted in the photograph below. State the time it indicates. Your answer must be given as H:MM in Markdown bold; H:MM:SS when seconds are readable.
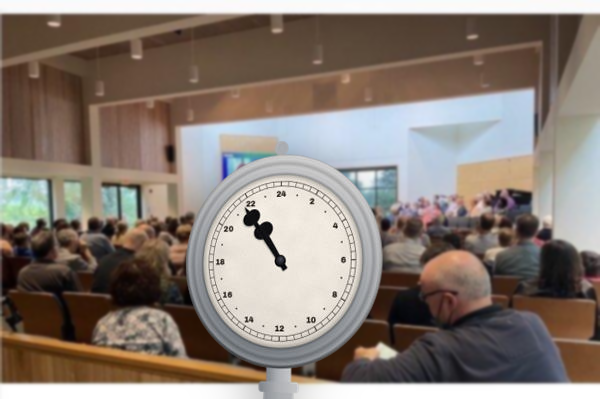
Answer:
**21:54**
